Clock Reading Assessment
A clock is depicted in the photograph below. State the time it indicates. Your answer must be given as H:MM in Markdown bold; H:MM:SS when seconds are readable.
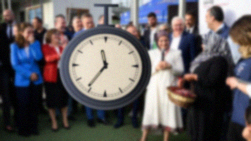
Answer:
**11:36**
